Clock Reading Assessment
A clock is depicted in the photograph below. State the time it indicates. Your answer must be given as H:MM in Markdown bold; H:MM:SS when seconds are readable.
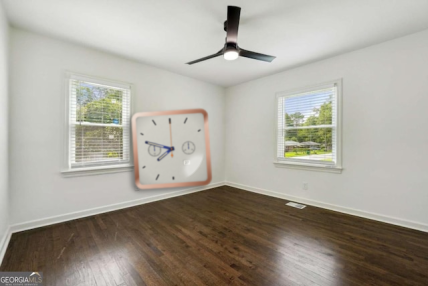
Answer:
**7:48**
